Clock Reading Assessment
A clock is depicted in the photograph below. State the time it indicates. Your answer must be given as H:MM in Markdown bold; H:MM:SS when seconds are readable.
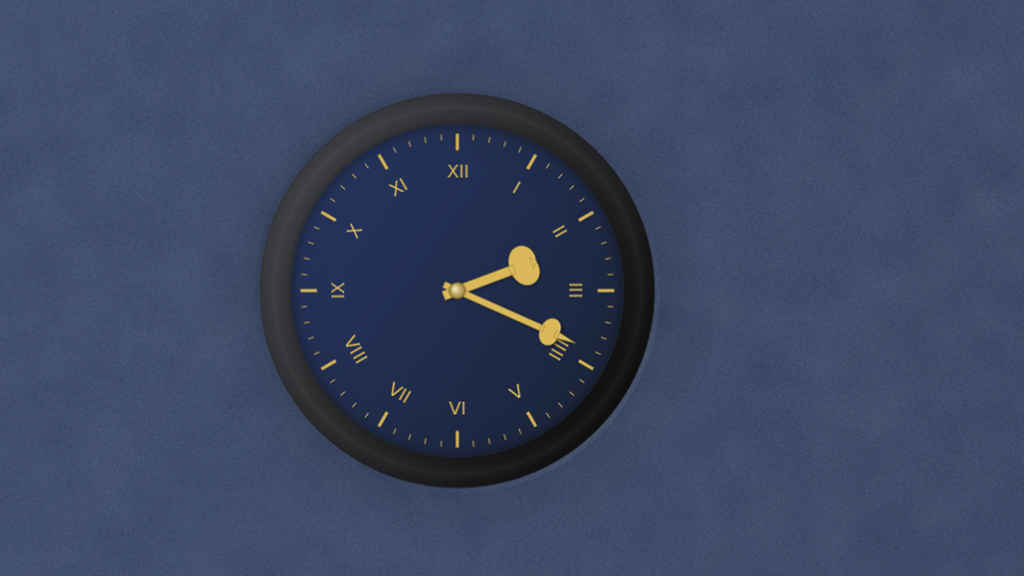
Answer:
**2:19**
